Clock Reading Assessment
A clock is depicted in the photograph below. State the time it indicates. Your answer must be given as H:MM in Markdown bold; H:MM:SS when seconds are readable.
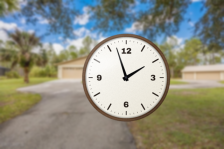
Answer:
**1:57**
